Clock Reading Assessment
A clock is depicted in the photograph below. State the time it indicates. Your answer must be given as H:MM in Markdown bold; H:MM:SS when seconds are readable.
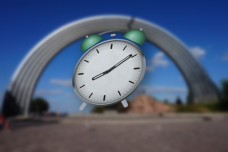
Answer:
**8:09**
